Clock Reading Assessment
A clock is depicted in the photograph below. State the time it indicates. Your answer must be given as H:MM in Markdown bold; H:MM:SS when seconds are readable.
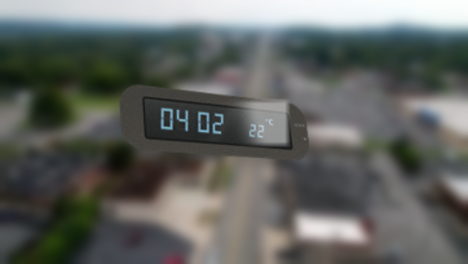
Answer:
**4:02**
